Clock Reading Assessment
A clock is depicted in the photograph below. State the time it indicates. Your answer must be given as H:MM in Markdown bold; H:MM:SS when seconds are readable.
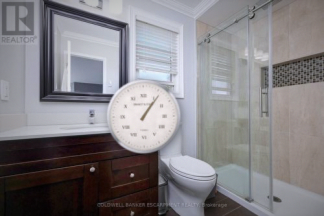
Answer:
**1:06**
